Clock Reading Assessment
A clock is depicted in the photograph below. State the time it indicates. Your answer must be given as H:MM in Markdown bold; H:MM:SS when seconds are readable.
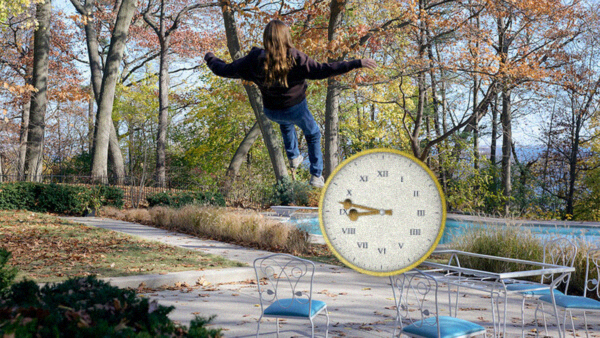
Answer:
**8:47**
